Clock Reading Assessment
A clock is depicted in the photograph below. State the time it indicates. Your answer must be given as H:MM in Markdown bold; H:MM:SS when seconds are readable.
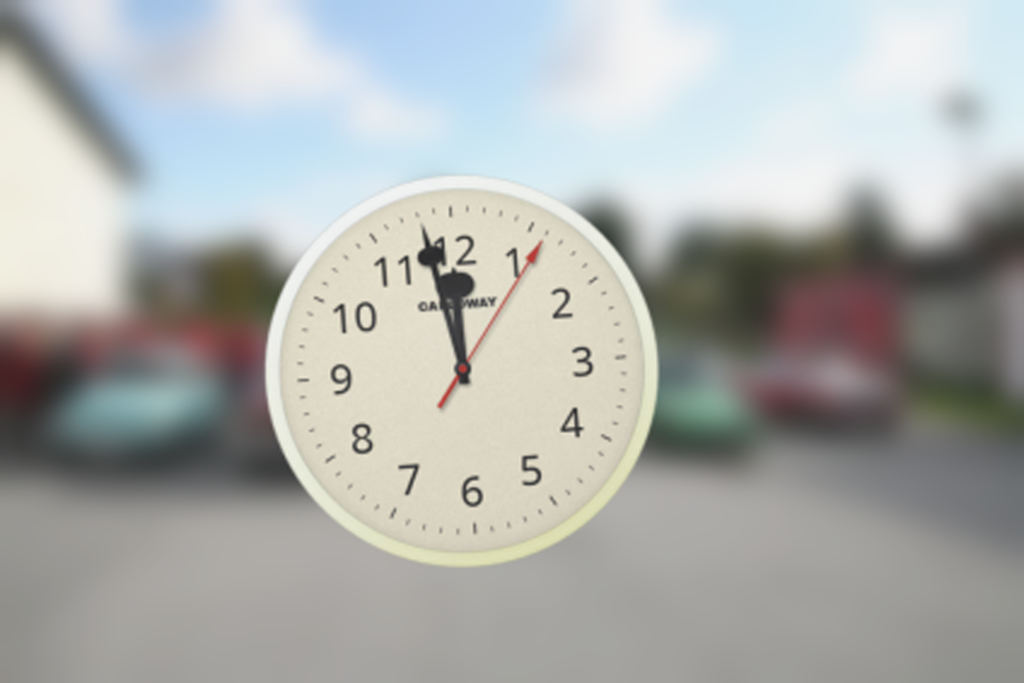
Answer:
**11:58:06**
